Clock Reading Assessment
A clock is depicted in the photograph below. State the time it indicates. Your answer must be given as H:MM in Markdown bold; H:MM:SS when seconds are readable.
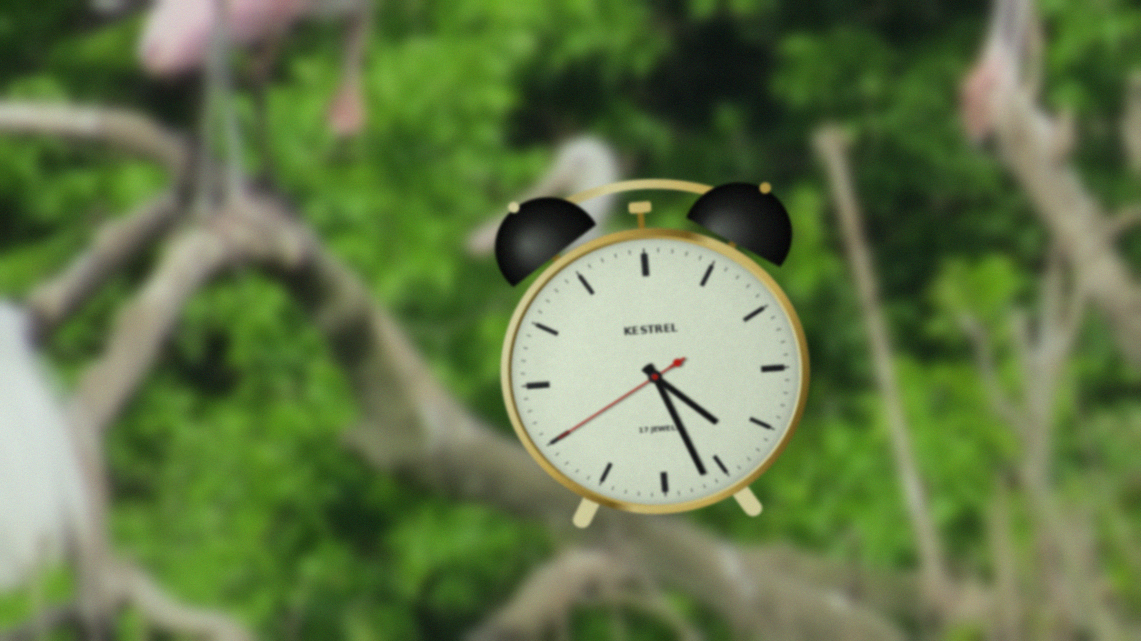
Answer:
**4:26:40**
